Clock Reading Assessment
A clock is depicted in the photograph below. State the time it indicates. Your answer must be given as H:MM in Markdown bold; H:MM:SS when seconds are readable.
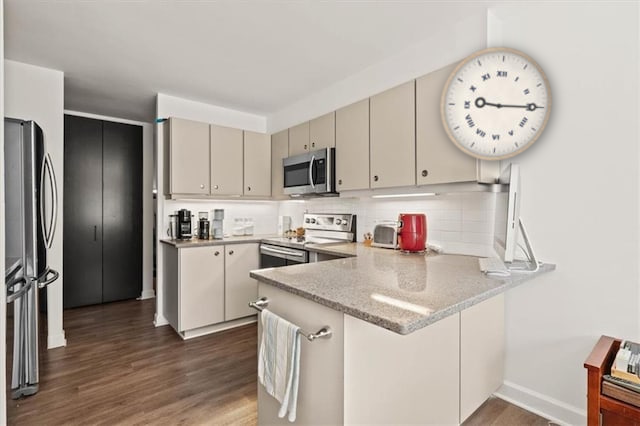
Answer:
**9:15**
